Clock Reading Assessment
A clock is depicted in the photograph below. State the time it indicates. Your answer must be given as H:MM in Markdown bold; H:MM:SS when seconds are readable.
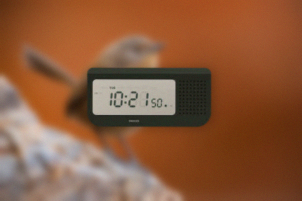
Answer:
**10:21:50**
